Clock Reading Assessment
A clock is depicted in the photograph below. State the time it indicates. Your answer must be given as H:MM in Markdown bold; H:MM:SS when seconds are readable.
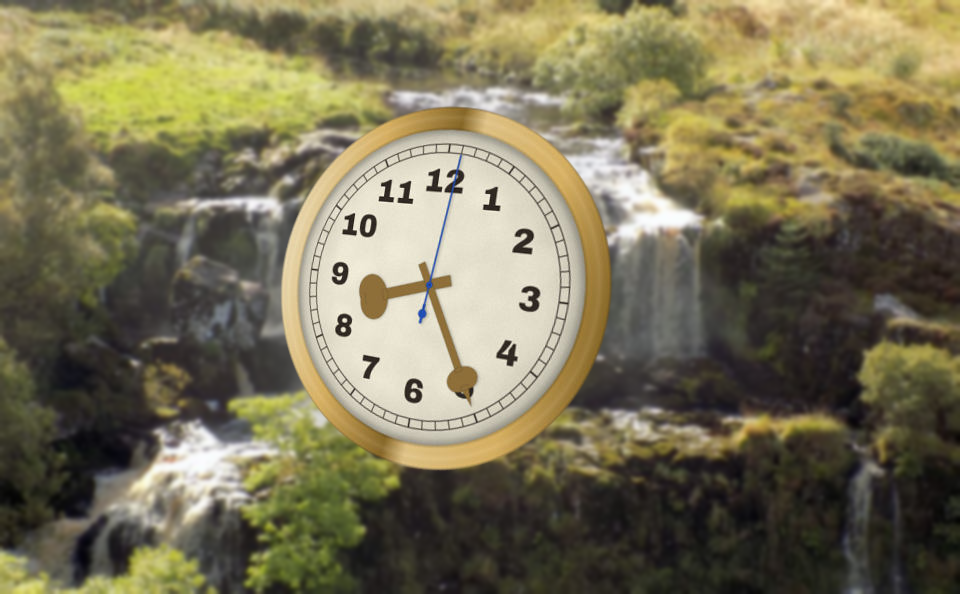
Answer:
**8:25:01**
